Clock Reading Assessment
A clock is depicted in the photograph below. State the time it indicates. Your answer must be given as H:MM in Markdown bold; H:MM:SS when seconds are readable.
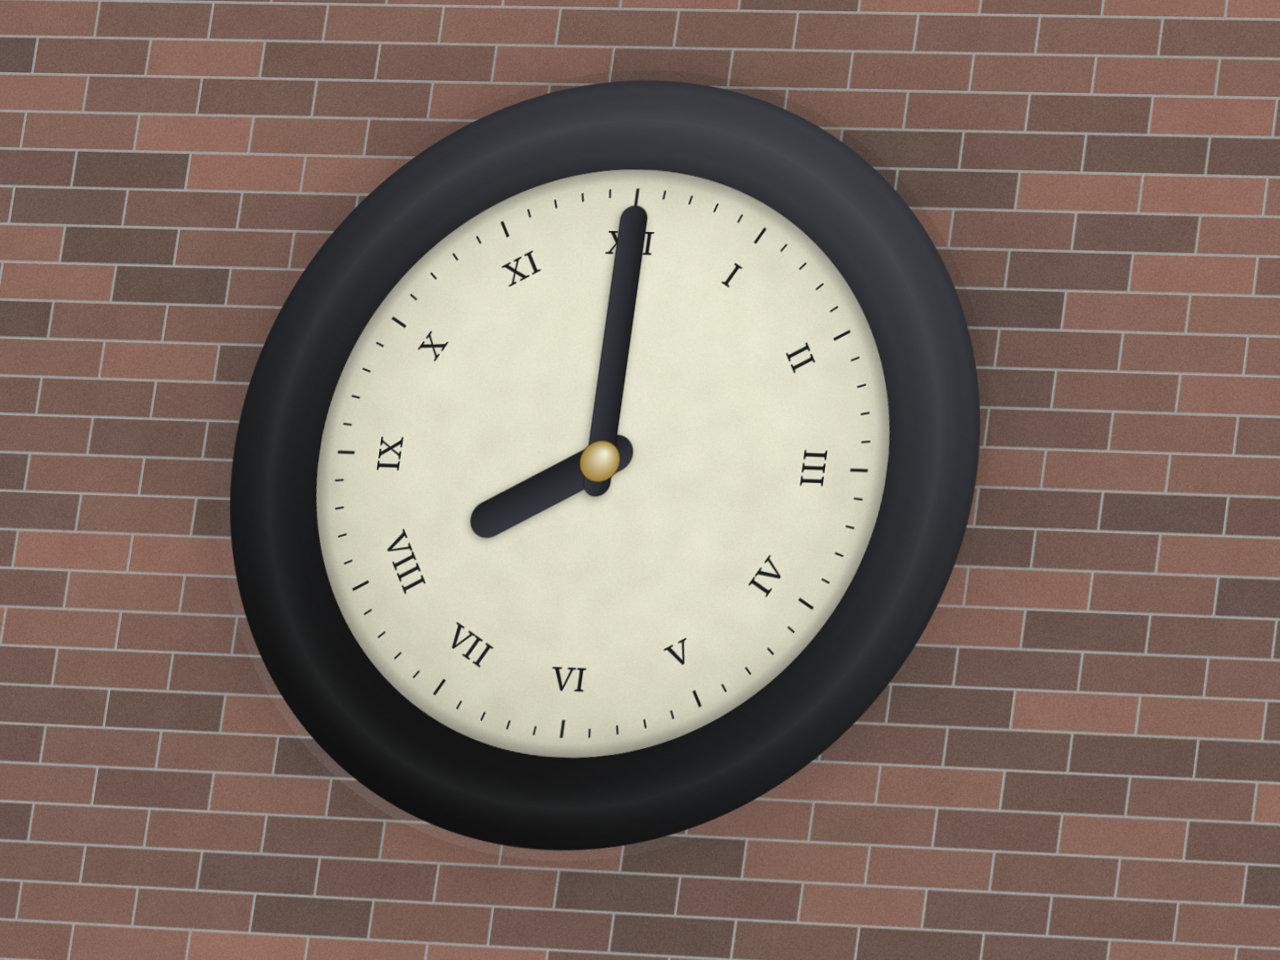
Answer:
**8:00**
